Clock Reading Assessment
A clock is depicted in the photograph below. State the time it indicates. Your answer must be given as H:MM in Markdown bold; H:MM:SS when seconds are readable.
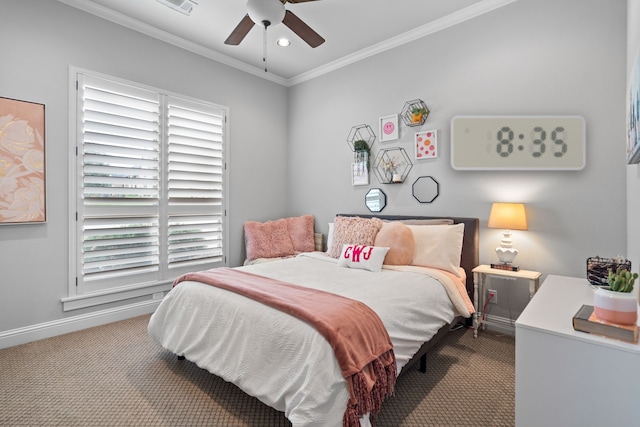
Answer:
**8:35**
